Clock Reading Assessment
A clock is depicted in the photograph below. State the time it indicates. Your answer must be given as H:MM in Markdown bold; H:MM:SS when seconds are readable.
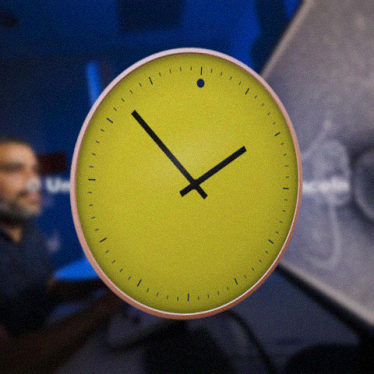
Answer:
**1:52**
